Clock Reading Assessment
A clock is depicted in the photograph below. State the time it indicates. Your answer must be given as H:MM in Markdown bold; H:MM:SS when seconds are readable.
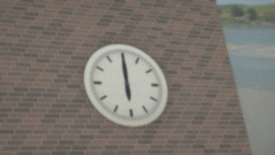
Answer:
**6:00**
